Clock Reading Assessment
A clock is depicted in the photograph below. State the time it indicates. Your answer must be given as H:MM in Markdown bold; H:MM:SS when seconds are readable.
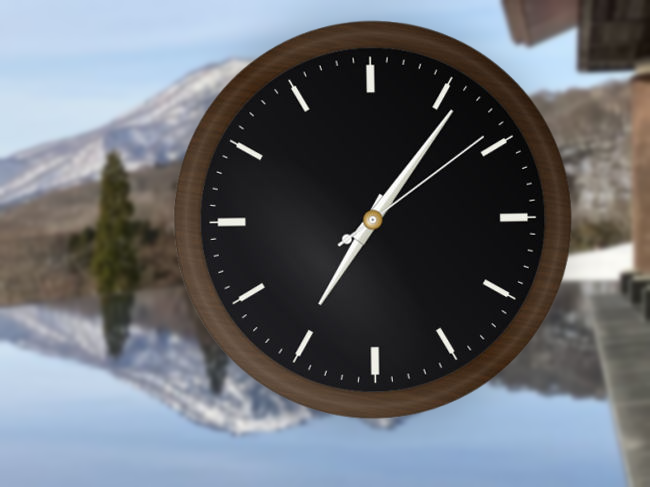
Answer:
**7:06:09**
